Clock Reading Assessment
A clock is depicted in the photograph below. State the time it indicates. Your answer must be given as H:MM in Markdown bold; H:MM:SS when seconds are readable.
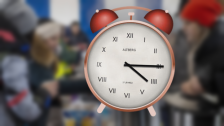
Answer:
**4:15**
